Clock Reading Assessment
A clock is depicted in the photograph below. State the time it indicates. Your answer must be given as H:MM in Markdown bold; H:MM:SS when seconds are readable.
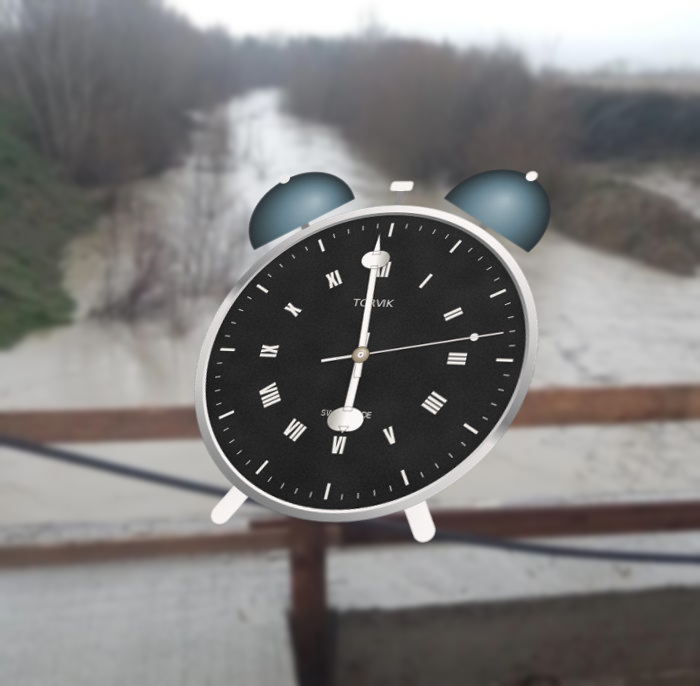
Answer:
**5:59:13**
